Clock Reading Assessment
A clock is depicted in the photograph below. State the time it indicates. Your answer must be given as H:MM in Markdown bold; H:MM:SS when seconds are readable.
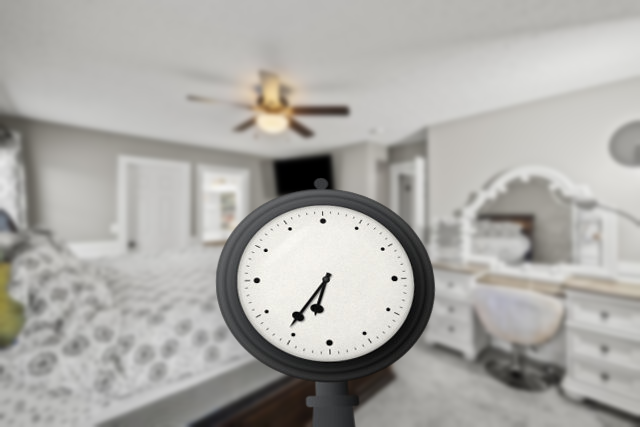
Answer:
**6:36**
